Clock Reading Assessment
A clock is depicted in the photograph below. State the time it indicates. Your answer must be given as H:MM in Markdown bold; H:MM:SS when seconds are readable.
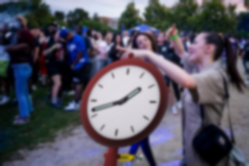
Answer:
**1:42**
